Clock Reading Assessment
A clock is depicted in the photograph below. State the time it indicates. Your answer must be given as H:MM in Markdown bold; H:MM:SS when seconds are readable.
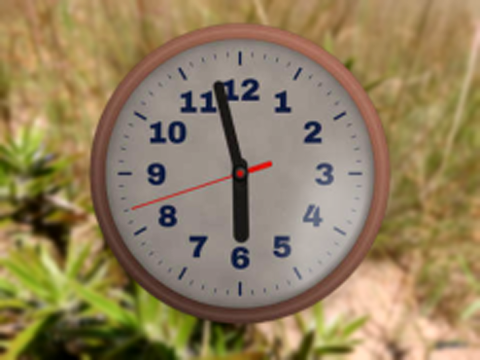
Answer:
**5:57:42**
